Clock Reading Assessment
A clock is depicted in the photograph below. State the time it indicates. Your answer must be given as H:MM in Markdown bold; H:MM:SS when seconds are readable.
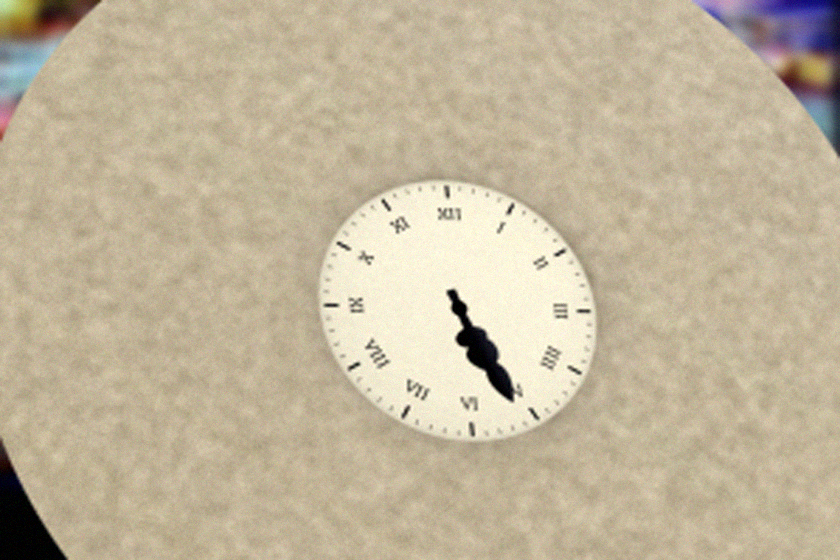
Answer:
**5:26**
